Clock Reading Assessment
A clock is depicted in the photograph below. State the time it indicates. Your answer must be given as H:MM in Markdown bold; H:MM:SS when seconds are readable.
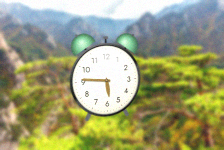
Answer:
**5:46**
